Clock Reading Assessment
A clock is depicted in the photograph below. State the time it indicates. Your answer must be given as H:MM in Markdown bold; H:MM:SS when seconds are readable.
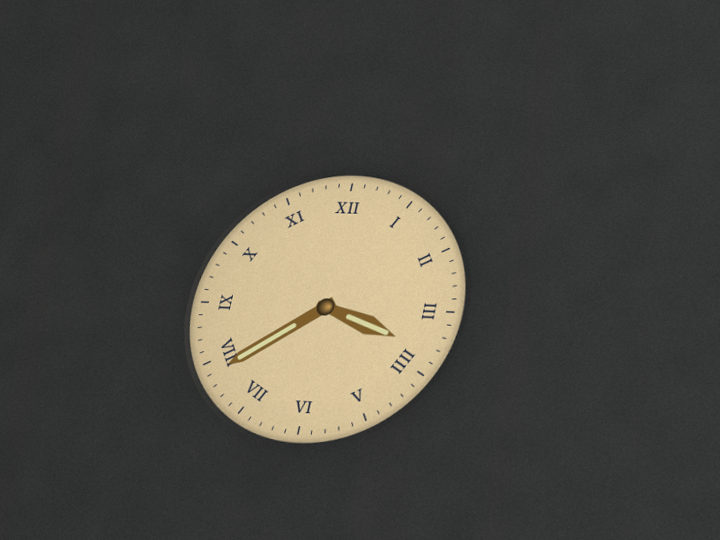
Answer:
**3:39**
